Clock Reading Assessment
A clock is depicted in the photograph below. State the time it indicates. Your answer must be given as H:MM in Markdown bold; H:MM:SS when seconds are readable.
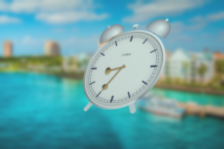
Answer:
**8:35**
